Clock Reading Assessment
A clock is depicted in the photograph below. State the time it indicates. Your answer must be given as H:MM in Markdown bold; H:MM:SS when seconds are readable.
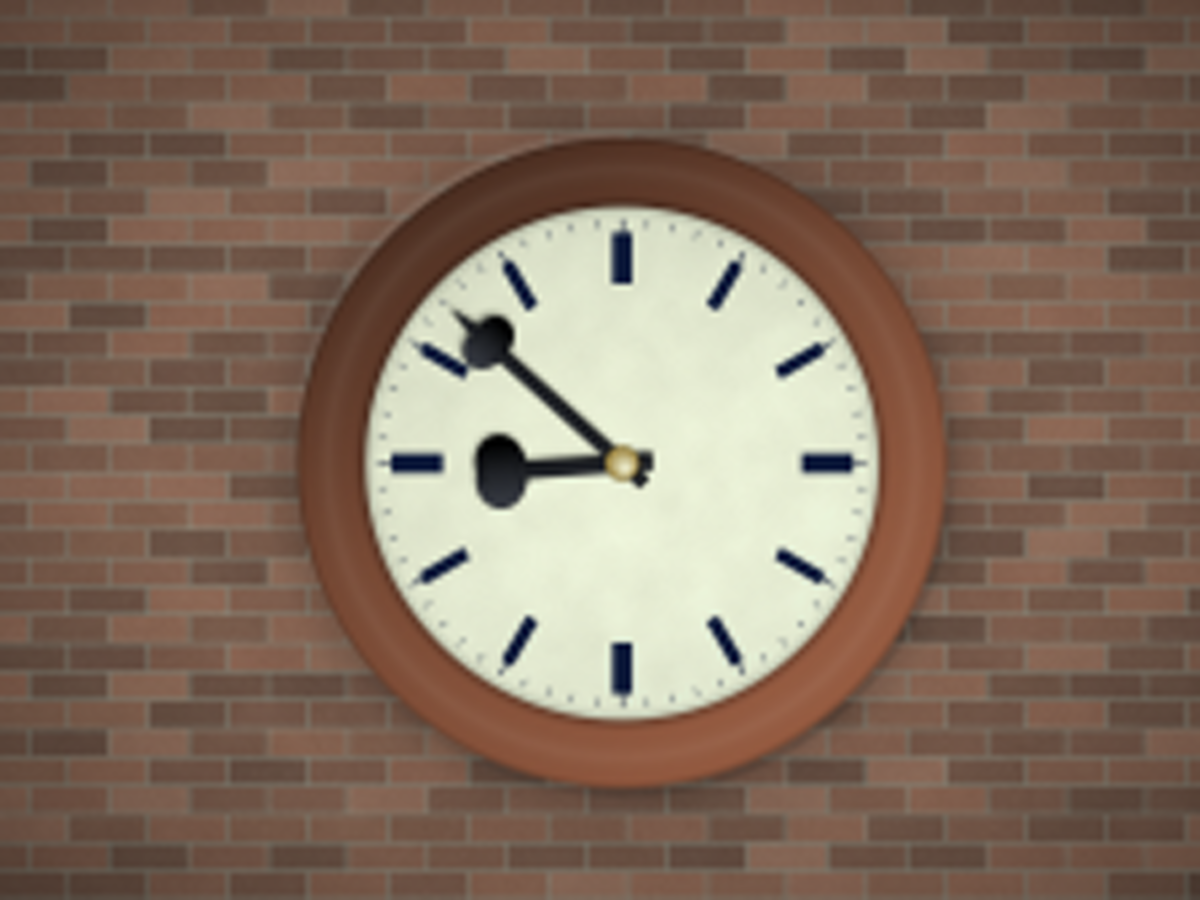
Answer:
**8:52**
